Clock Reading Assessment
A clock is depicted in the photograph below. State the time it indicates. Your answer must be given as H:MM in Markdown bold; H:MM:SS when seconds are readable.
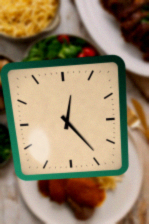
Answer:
**12:24**
